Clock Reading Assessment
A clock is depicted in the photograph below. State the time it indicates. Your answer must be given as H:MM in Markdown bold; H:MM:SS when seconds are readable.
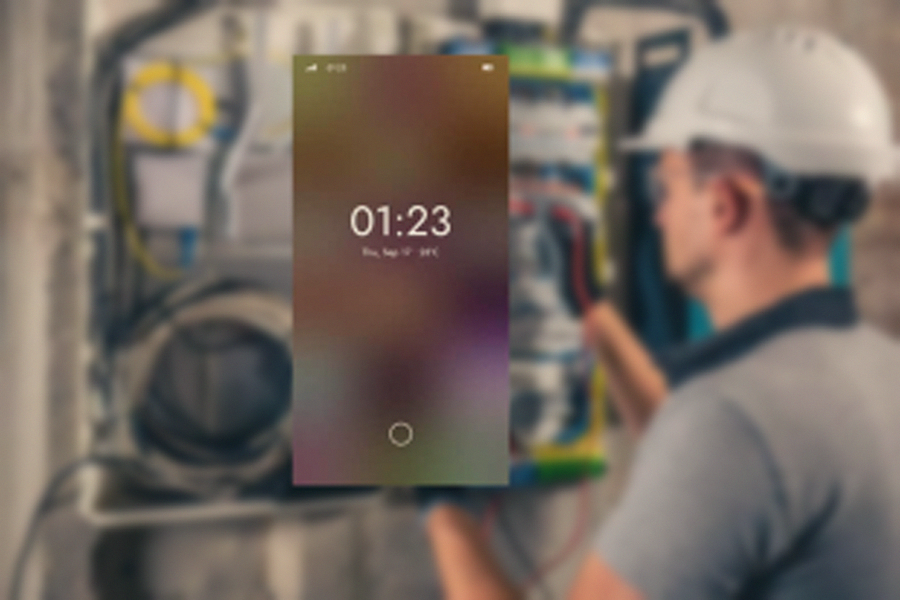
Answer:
**1:23**
